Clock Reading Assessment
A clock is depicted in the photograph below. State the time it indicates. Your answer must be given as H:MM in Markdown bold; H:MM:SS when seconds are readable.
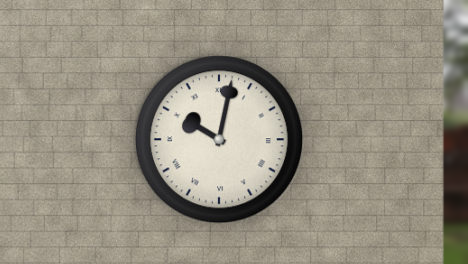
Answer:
**10:02**
